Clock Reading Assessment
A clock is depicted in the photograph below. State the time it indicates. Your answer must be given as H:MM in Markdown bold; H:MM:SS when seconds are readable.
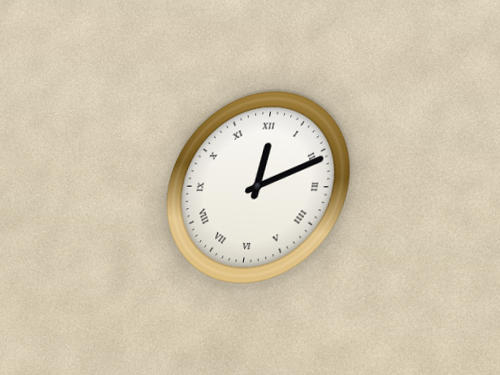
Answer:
**12:11**
